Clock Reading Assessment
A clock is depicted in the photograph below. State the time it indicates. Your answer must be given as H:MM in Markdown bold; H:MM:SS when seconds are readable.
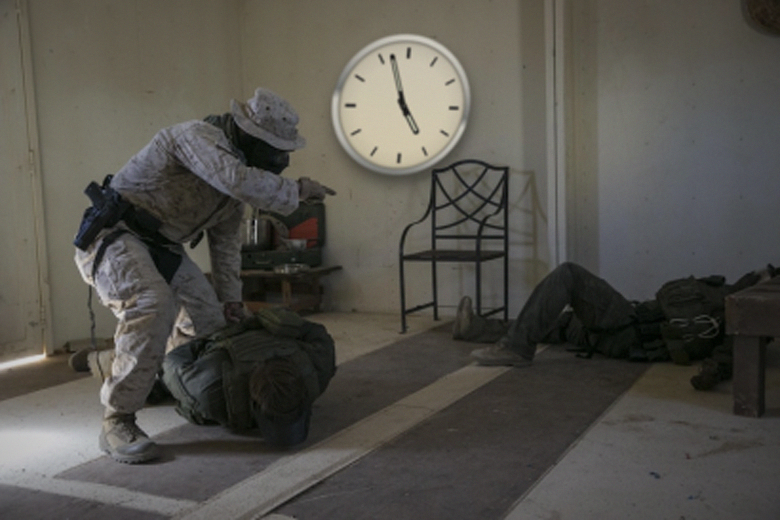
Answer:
**4:57**
